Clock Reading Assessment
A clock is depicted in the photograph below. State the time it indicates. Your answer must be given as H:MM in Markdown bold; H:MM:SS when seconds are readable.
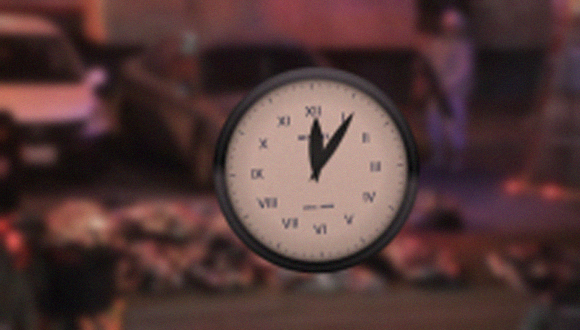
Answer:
**12:06**
